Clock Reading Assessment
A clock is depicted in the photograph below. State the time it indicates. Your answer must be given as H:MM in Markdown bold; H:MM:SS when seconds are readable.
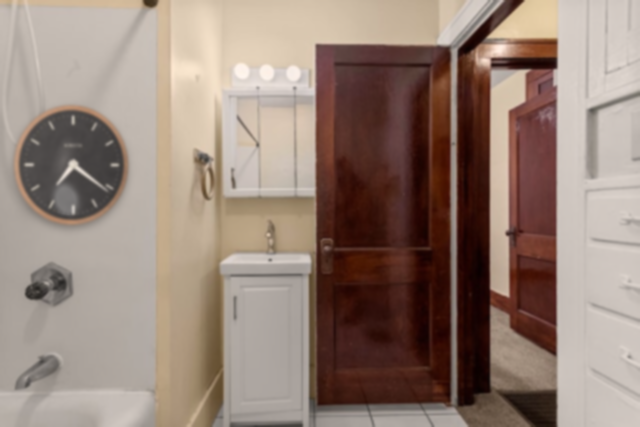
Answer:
**7:21**
